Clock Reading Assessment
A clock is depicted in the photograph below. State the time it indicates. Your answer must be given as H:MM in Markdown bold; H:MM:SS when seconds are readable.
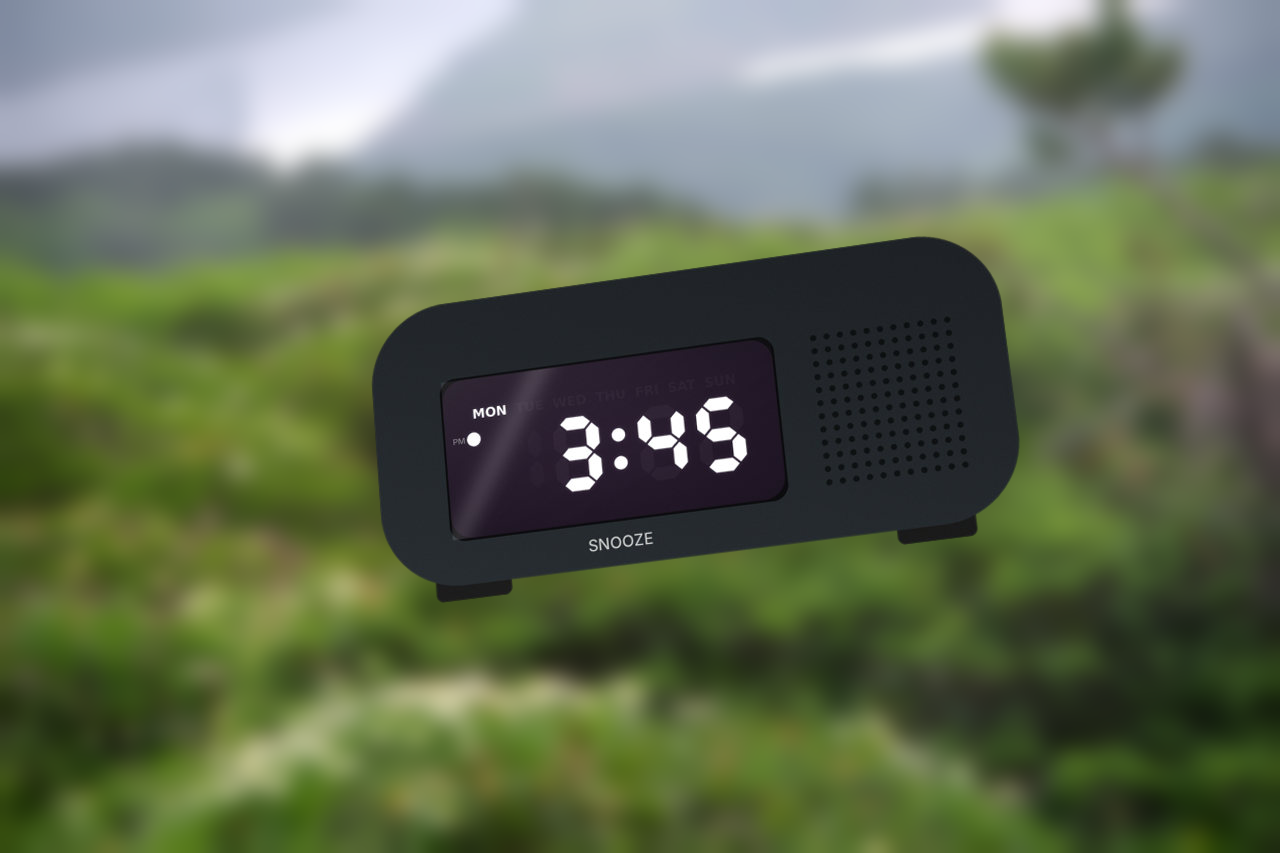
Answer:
**3:45**
